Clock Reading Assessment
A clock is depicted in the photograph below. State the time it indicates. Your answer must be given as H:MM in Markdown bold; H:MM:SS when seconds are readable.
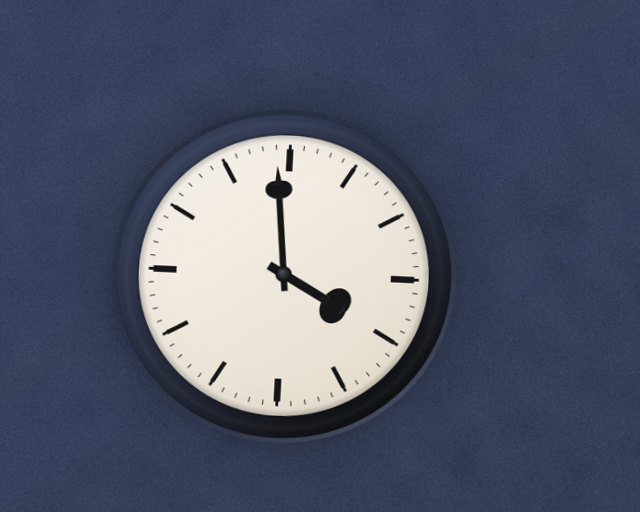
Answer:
**3:59**
